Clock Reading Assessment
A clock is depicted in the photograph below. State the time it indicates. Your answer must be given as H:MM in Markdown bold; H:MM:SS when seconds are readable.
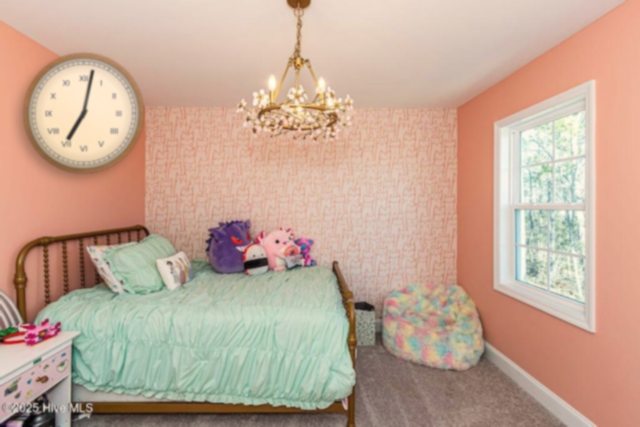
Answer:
**7:02**
